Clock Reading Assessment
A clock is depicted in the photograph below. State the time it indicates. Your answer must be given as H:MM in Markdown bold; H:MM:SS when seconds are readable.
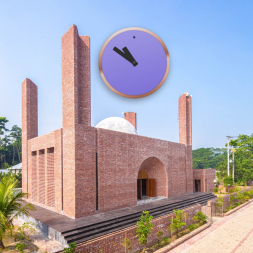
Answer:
**10:51**
